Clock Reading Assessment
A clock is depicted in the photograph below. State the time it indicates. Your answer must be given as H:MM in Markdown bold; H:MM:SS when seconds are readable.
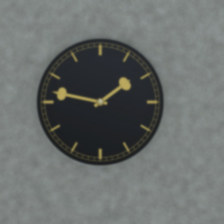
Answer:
**1:47**
